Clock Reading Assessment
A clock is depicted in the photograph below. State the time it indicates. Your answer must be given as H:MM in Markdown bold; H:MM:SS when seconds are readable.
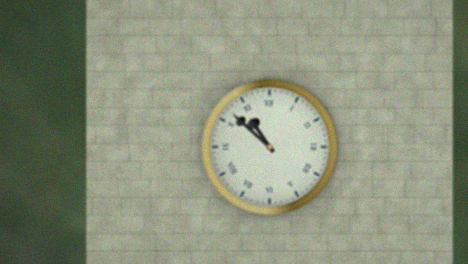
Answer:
**10:52**
